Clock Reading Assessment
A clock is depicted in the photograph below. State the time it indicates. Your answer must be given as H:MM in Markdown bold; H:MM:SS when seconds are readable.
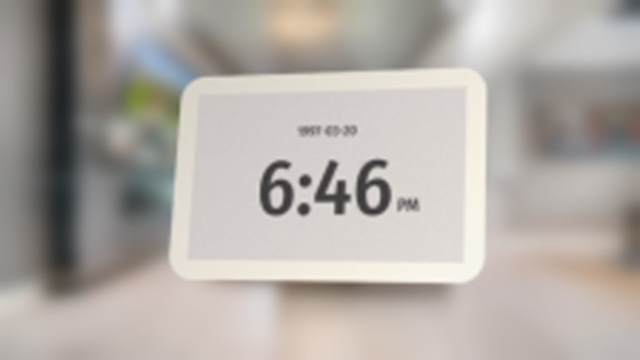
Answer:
**6:46**
